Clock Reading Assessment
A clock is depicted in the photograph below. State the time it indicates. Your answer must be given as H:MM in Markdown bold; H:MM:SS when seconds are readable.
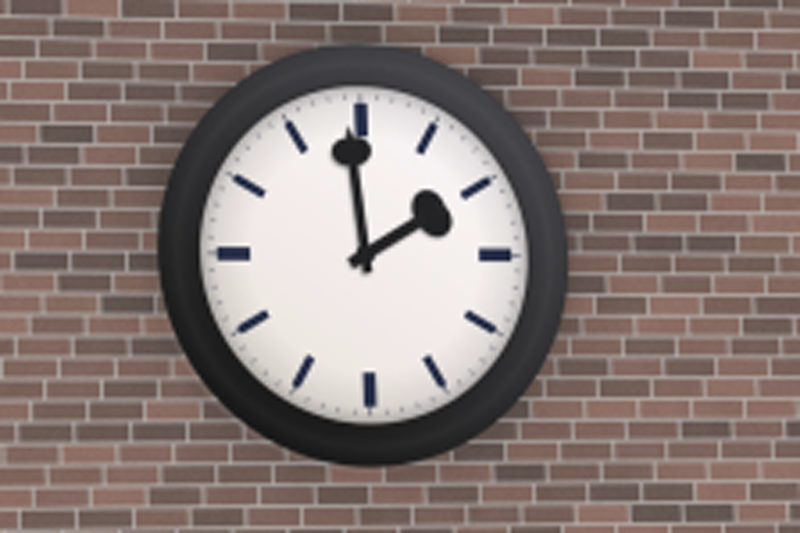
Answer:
**1:59**
